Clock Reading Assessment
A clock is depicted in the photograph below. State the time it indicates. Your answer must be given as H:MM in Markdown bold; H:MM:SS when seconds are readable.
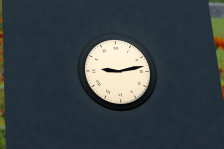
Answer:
**9:13**
